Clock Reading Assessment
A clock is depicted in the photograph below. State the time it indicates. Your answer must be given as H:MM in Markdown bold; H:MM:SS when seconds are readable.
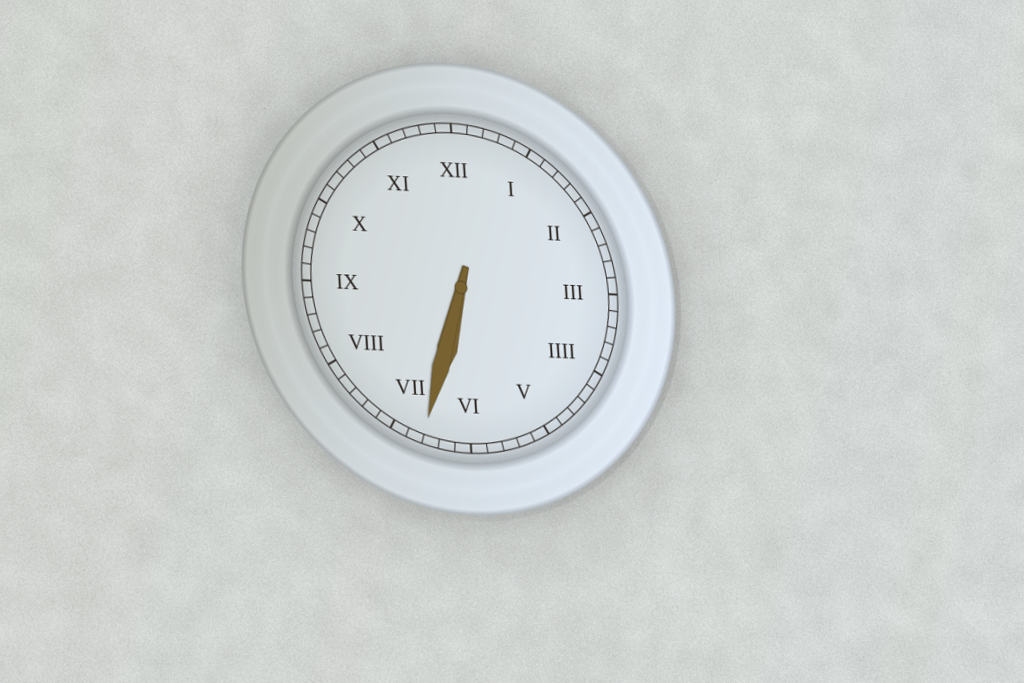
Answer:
**6:33**
